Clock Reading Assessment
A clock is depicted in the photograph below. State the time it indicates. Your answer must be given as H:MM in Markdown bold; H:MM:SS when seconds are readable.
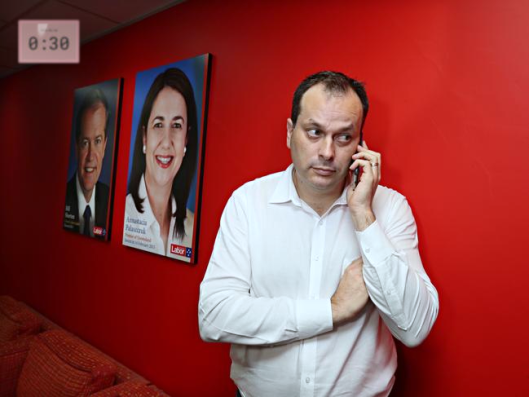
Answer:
**0:30**
